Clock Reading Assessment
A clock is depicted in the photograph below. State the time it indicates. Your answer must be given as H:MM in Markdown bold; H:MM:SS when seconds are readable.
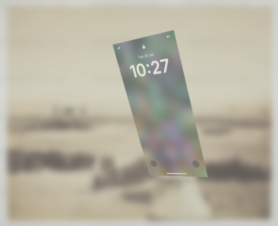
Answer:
**10:27**
